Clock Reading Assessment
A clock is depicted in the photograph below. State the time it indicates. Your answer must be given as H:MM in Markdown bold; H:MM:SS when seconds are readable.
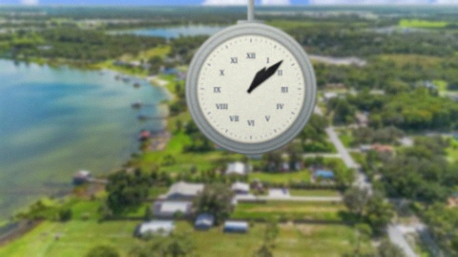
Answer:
**1:08**
